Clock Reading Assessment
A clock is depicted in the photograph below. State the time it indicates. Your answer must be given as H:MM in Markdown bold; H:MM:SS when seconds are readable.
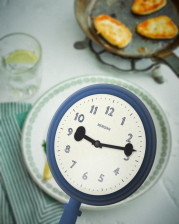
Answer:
**9:13**
